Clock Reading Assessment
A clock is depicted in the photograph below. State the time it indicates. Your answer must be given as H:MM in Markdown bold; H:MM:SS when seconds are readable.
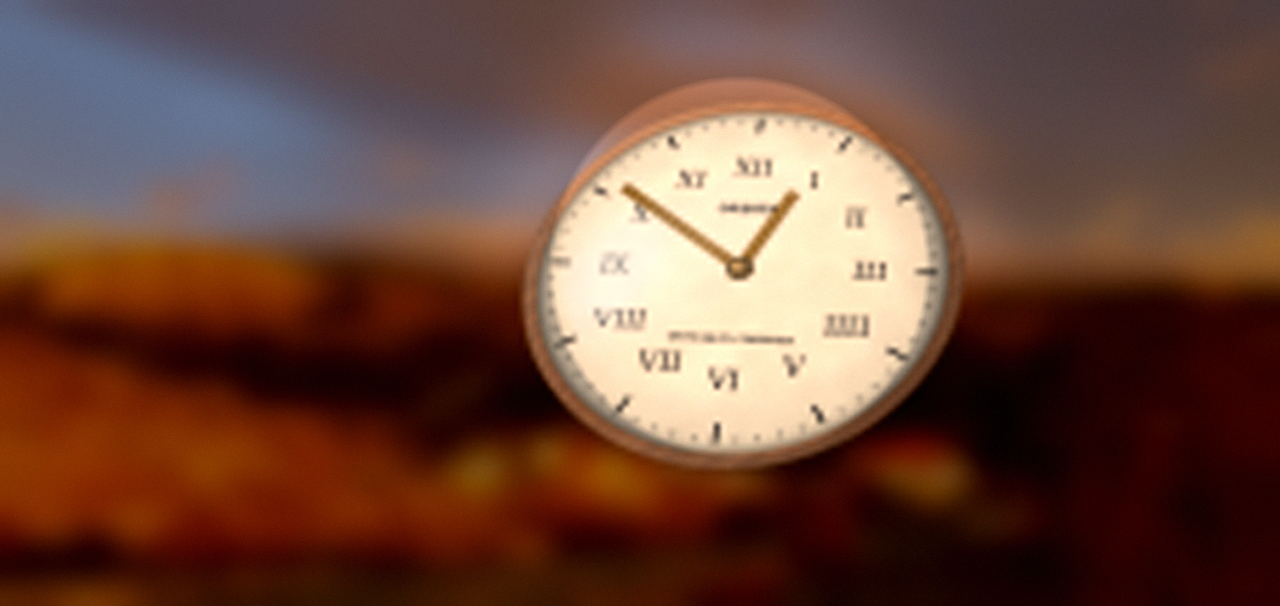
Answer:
**12:51**
